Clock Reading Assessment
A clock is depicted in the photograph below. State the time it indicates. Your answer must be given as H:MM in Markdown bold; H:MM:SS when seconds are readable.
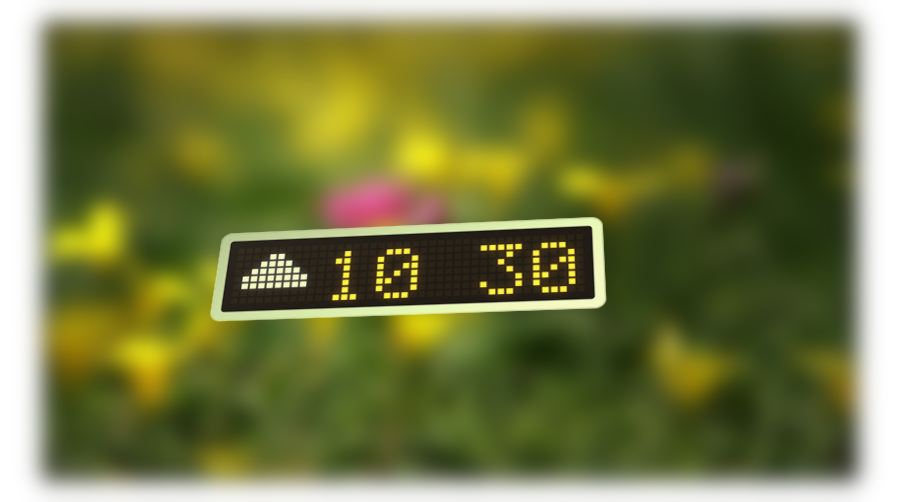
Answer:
**10:30**
